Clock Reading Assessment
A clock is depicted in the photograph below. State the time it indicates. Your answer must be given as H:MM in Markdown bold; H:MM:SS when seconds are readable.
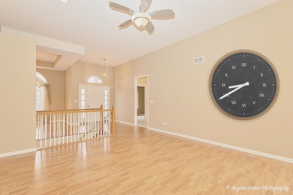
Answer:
**8:40**
